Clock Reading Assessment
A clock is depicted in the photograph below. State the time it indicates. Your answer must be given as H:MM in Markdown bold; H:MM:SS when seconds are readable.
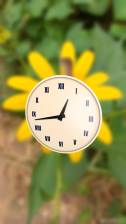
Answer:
**12:43**
